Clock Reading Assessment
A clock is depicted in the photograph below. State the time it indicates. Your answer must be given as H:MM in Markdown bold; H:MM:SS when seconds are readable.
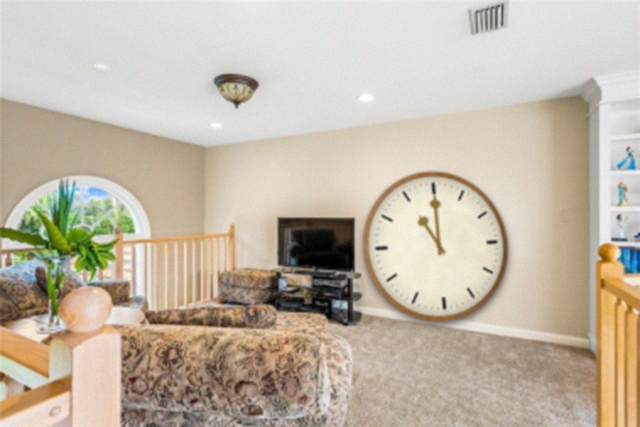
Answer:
**11:00**
